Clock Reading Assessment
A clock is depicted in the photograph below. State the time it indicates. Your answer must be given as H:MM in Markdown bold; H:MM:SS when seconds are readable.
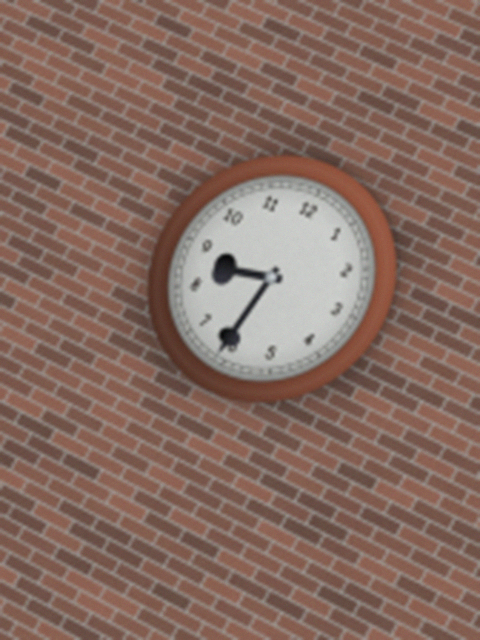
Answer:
**8:31**
